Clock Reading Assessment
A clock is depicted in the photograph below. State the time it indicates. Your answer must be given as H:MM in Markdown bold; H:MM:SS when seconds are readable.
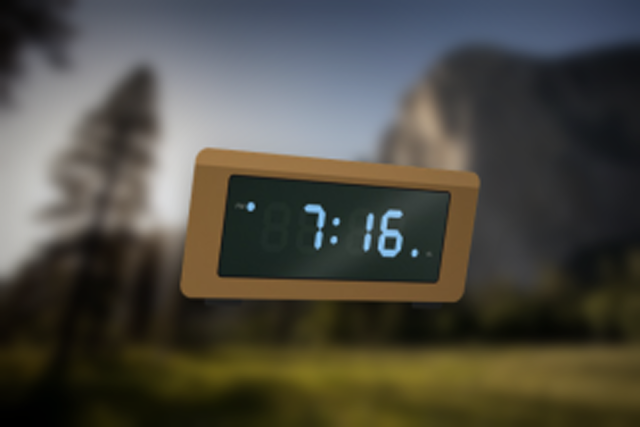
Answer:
**7:16**
